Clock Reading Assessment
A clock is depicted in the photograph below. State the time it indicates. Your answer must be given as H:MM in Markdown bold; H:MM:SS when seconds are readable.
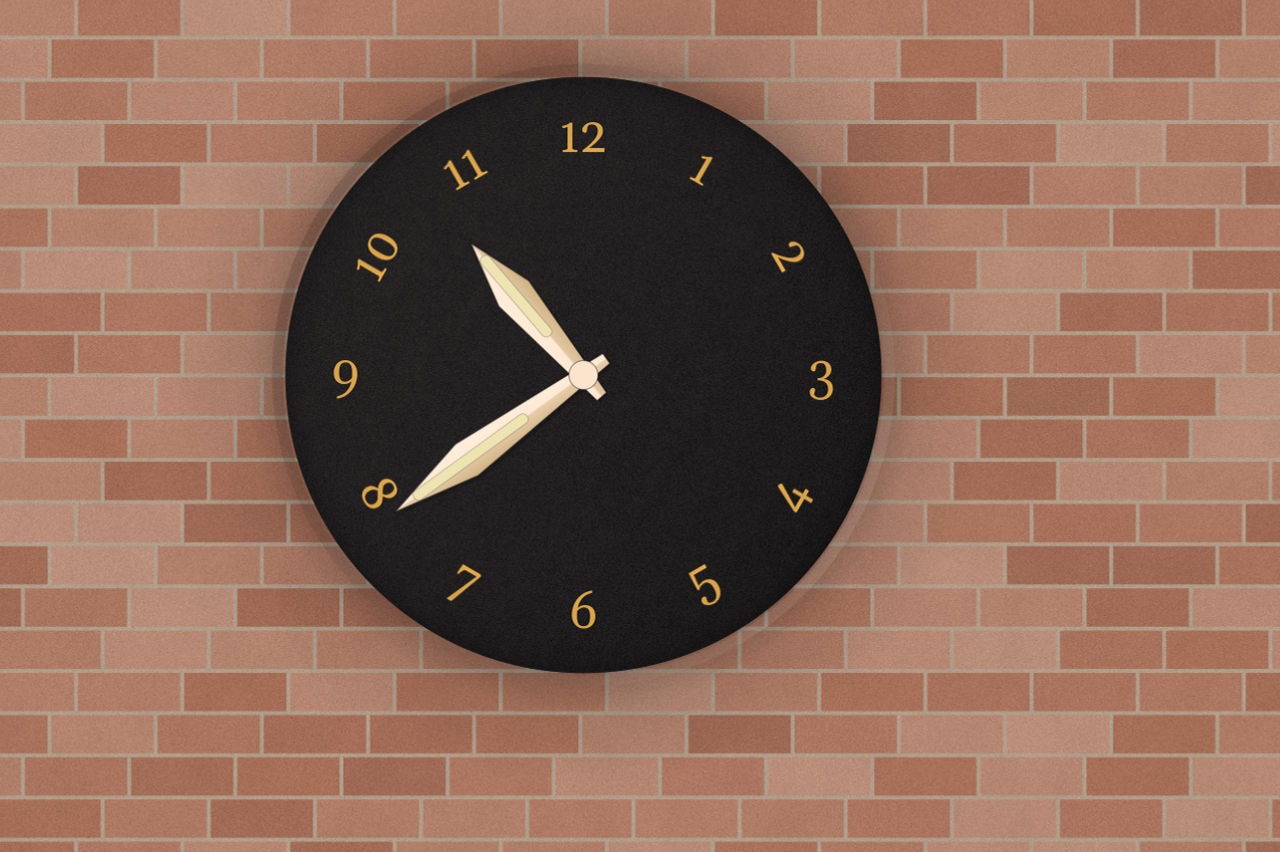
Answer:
**10:39**
